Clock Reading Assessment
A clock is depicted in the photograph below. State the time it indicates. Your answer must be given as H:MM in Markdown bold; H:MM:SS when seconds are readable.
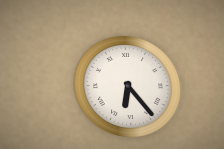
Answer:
**6:24**
